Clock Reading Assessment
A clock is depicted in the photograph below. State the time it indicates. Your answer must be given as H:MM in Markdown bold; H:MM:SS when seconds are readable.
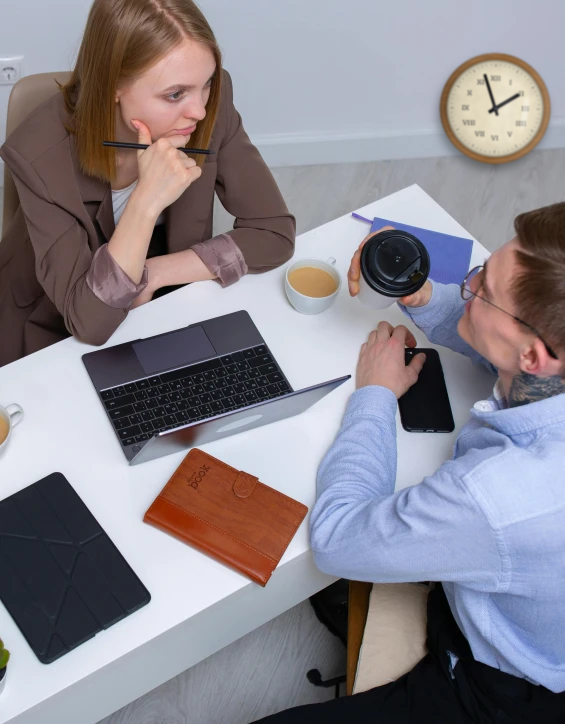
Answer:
**1:57**
